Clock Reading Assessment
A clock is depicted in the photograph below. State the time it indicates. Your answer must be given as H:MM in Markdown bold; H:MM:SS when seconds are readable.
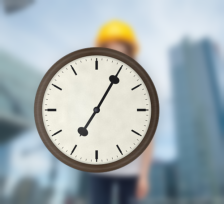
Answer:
**7:05**
